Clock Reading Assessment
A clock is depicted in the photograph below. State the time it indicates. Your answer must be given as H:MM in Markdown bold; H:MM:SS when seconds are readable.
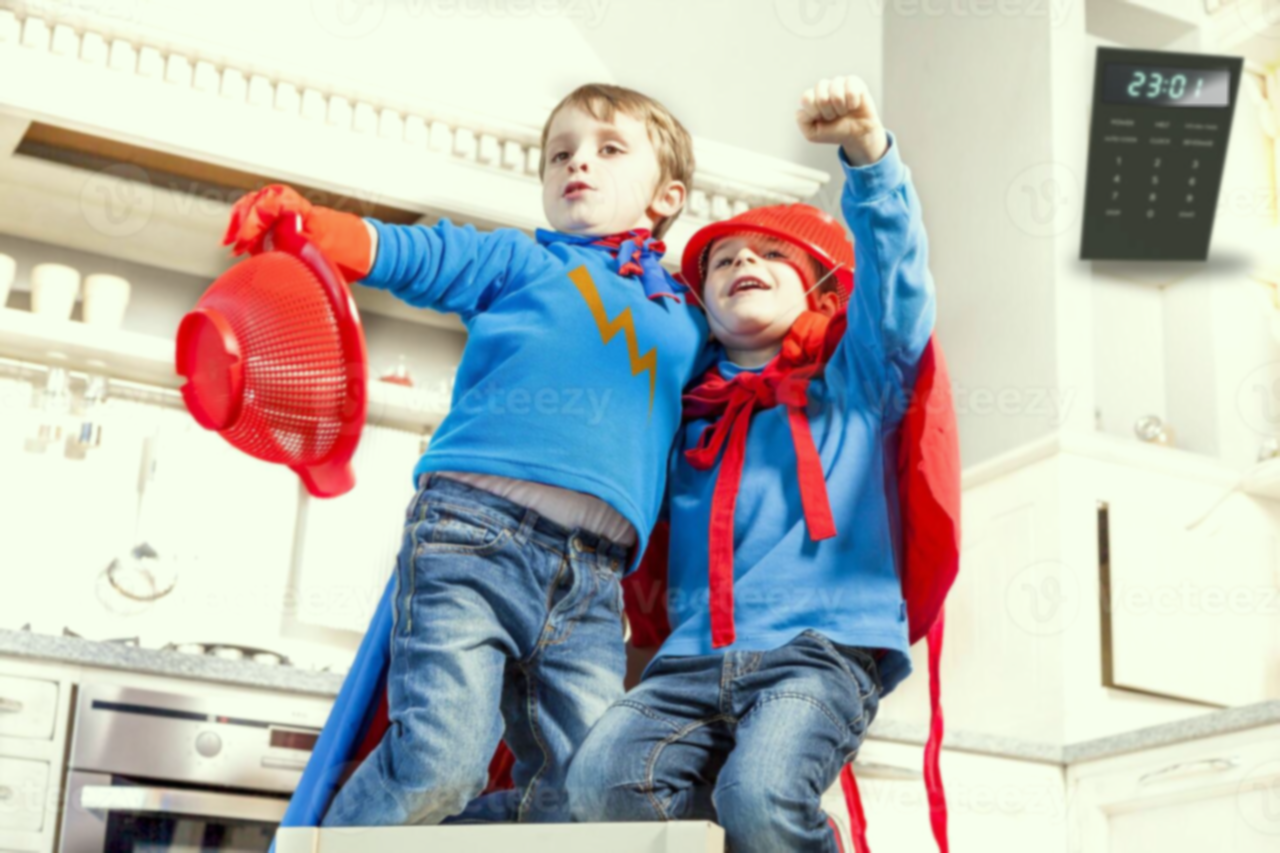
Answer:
**23:01**
